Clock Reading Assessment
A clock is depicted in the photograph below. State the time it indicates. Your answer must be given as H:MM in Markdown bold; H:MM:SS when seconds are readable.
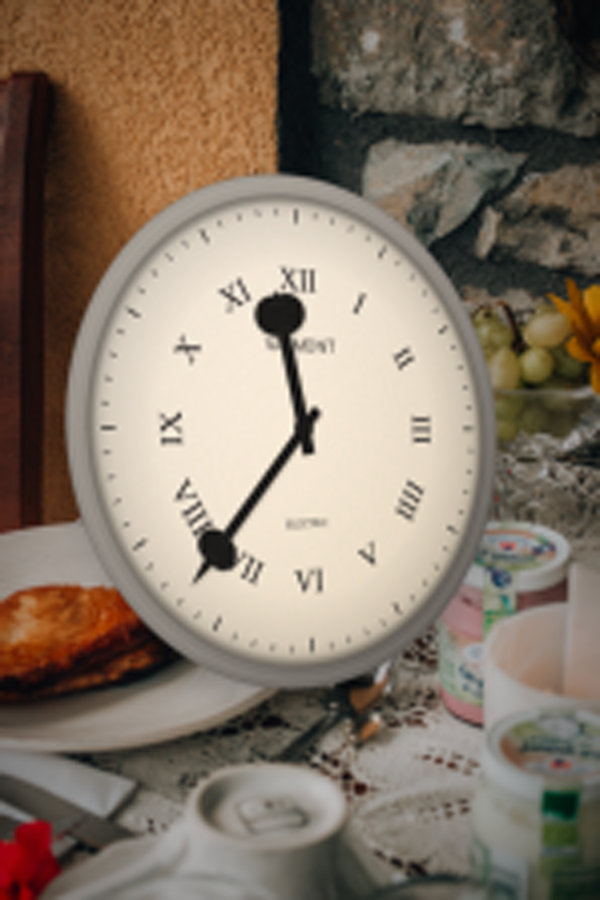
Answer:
**11:37**
